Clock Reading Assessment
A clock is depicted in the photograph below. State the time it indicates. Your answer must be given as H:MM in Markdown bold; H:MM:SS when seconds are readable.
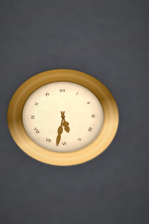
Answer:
**5:32**
